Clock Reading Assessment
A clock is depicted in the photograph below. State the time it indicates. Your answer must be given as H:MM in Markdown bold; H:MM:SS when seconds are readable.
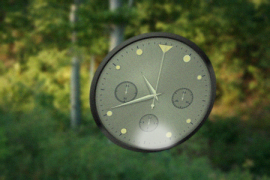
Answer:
**10:41**
